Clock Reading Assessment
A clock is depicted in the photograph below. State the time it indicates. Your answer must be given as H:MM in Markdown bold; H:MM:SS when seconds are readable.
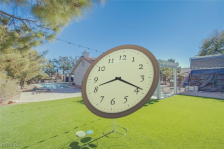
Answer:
**8:19**
